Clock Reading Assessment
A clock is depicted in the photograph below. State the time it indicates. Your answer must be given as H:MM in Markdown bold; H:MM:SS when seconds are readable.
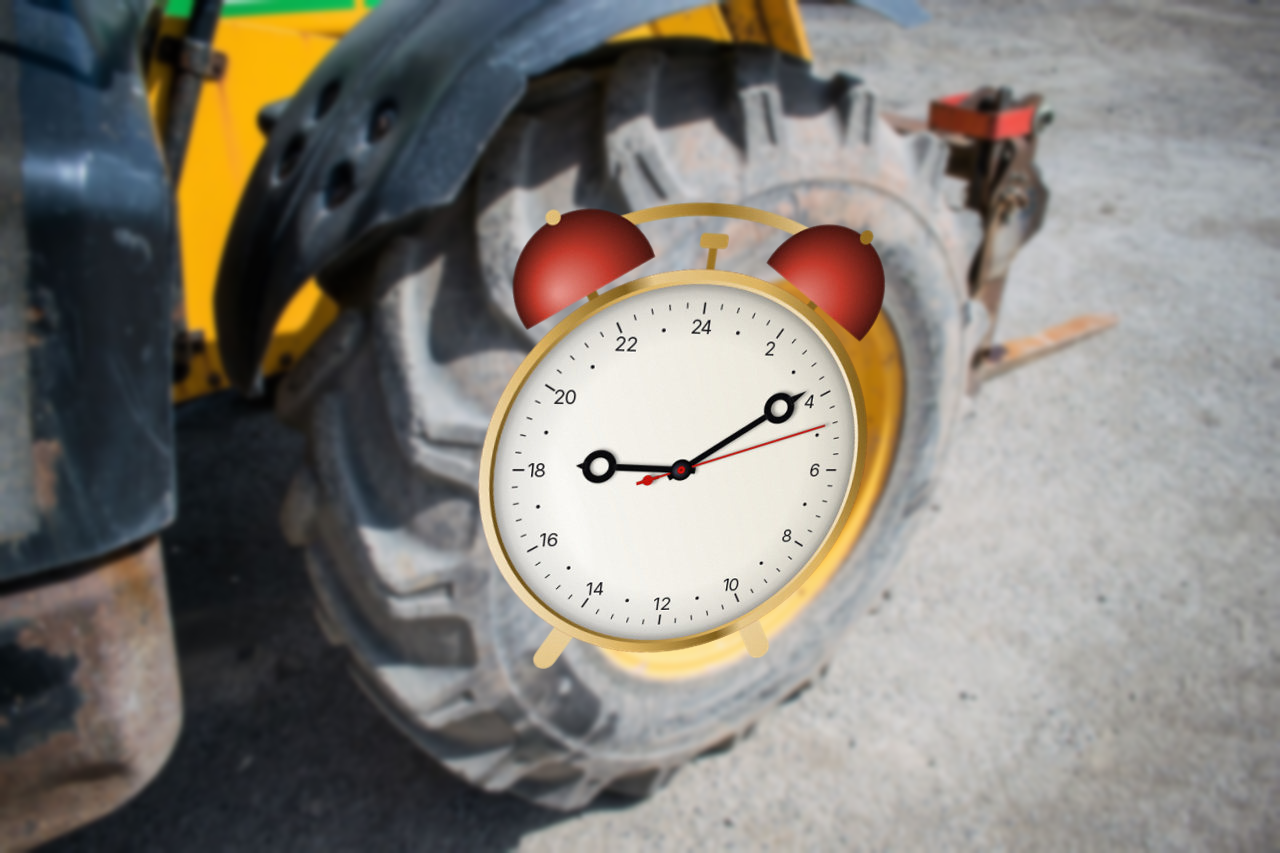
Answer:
**18:09:12**
